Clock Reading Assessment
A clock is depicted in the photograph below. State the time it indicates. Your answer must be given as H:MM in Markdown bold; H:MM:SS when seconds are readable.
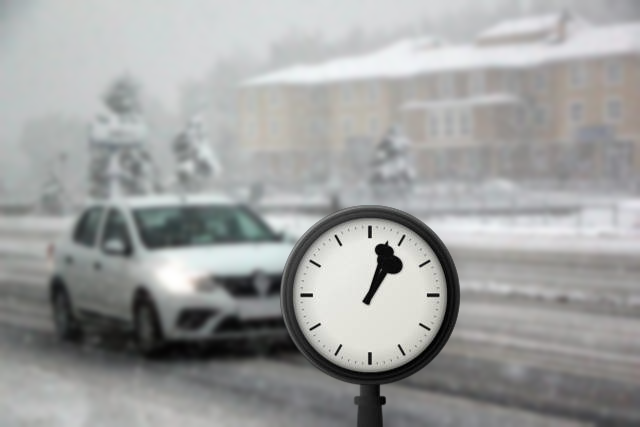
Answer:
**1:03**
